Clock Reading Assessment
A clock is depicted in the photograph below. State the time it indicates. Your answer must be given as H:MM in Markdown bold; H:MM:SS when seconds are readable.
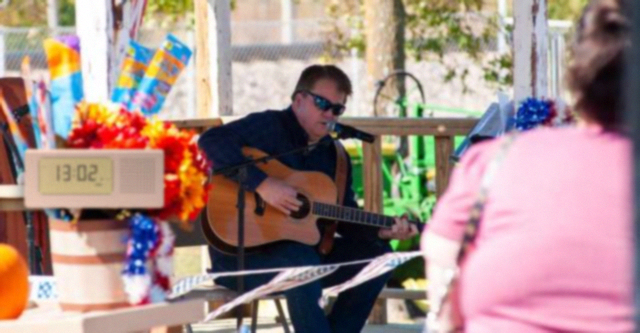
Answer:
**13:02**
